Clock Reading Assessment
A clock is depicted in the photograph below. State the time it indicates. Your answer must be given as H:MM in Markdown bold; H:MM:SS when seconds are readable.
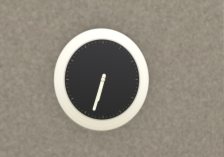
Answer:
**6:33**
